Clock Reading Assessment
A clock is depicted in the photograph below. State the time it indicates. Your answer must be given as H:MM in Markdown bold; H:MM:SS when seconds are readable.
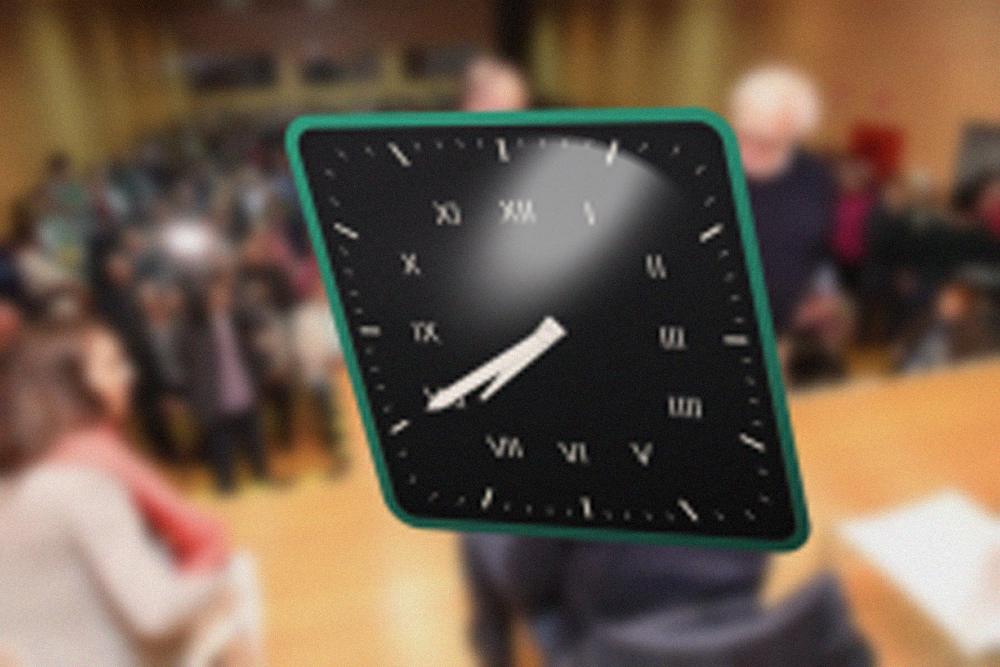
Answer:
**7:40**
